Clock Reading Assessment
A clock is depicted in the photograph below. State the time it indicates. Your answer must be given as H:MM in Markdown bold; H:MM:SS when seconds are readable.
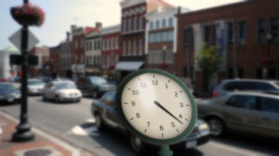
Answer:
**4:22**
